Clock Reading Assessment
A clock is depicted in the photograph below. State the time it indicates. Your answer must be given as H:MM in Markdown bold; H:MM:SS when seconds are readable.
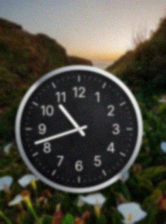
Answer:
**10:42**
